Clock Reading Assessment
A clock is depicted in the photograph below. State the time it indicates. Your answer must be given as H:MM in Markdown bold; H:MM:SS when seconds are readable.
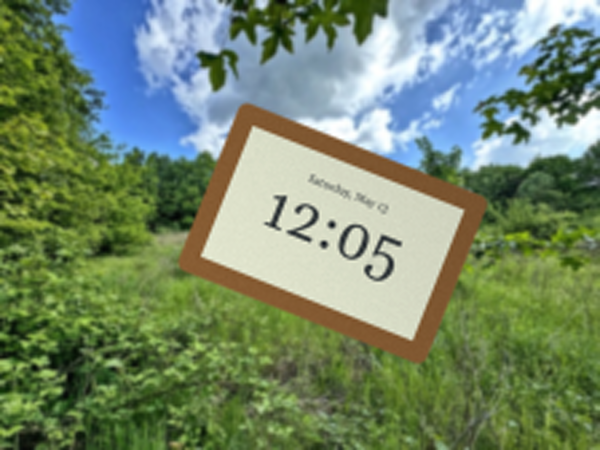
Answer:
**12:05**
